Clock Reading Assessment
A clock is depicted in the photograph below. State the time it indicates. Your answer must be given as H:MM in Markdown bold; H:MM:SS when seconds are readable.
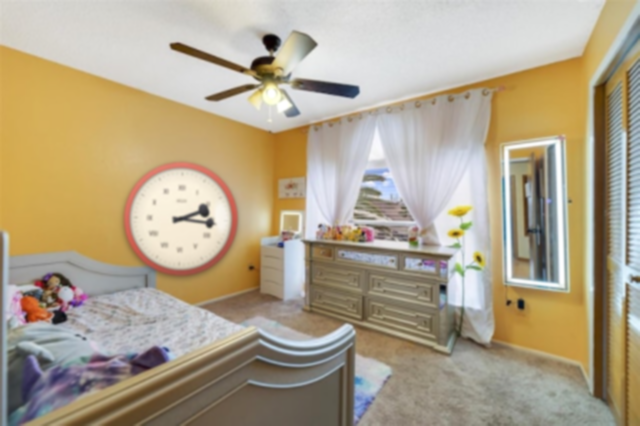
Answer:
**2:16**
